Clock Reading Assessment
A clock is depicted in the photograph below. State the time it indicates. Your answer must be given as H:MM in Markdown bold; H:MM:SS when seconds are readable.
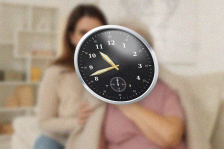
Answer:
**10:42**
